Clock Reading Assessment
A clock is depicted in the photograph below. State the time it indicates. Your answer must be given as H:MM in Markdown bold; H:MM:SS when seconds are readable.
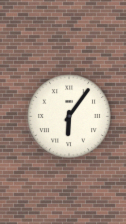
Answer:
**6:06**
